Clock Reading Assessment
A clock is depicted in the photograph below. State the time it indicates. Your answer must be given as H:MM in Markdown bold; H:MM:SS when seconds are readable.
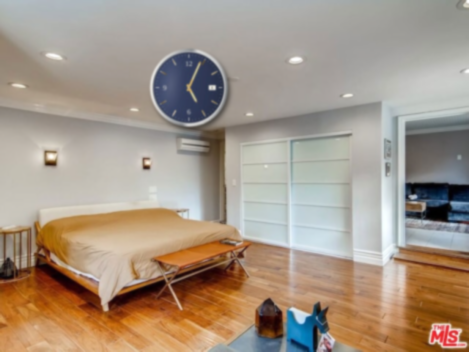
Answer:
**5:04**
